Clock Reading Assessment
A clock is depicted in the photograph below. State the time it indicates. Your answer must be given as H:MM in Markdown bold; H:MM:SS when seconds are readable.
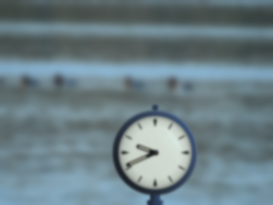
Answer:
**9:41**
